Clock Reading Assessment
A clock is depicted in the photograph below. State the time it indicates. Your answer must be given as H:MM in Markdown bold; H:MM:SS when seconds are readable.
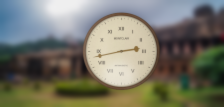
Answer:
**2:43**
